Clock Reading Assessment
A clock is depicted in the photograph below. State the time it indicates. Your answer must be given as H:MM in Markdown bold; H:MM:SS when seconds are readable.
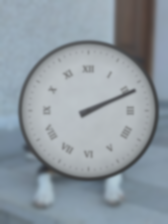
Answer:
**2:11**
